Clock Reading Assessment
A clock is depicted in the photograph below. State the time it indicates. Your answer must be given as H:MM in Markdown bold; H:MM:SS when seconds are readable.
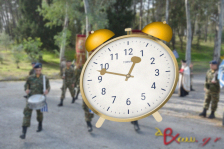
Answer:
**12:48**
